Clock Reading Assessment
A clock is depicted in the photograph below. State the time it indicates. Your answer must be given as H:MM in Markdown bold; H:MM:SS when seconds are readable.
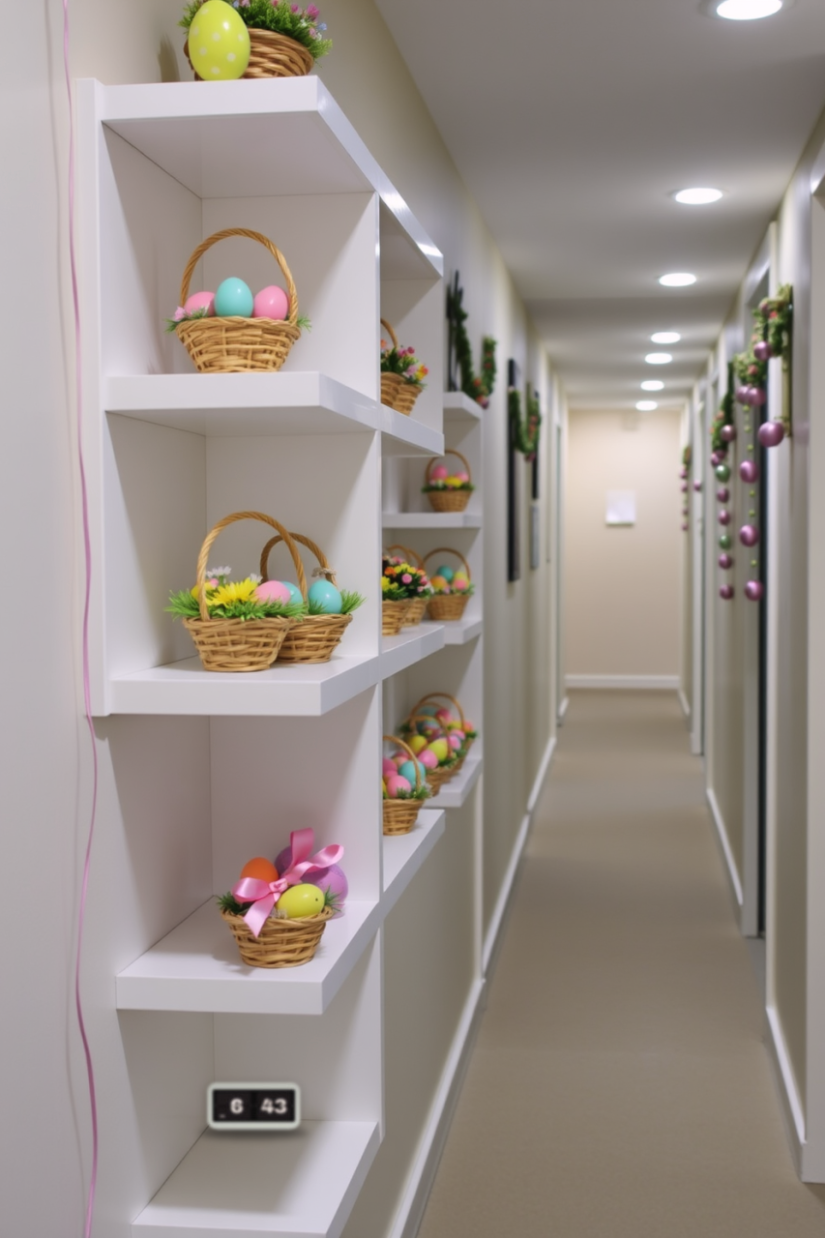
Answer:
**6:43**
